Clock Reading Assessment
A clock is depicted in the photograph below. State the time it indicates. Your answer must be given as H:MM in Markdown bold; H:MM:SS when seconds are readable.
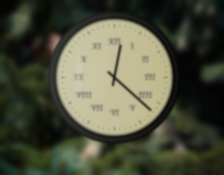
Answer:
**12:22**
